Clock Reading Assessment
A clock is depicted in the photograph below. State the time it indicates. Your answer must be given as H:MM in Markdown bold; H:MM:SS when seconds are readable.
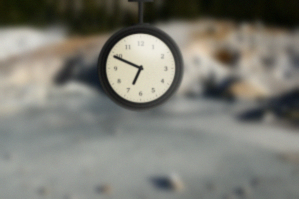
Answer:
**6:49**
